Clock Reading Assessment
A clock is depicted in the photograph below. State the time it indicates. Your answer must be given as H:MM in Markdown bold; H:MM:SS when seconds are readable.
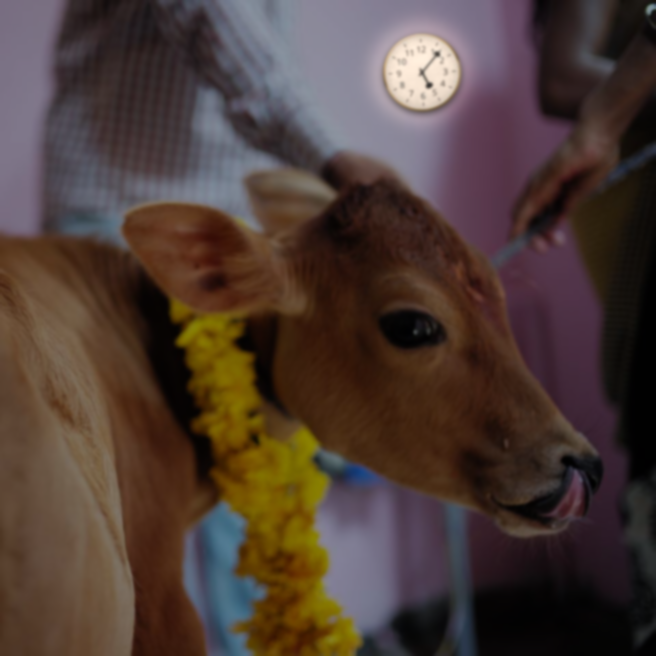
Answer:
**5:07**
